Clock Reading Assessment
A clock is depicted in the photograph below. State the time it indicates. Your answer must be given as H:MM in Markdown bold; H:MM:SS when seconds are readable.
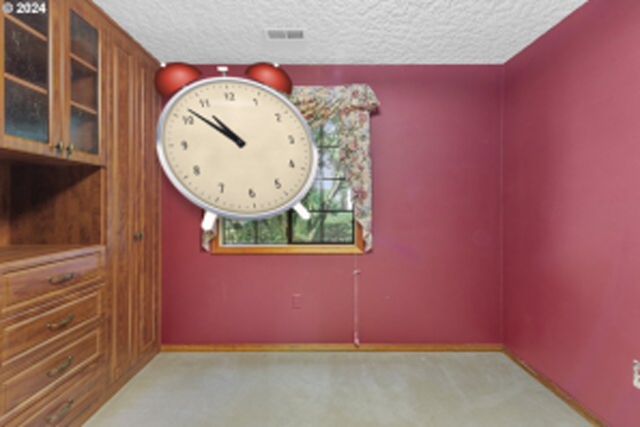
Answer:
**10:52**
